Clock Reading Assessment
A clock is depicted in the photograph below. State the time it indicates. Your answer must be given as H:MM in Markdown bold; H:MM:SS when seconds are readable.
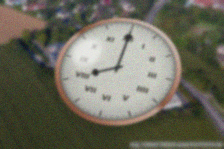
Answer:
**8:00**
